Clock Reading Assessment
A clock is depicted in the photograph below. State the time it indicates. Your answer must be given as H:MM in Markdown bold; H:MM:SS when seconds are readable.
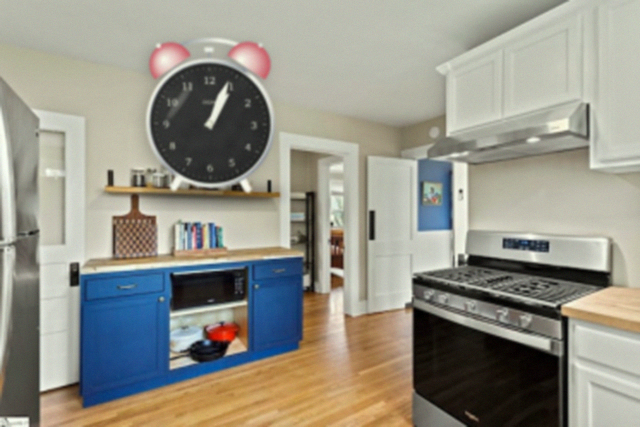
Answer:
**1:04**
